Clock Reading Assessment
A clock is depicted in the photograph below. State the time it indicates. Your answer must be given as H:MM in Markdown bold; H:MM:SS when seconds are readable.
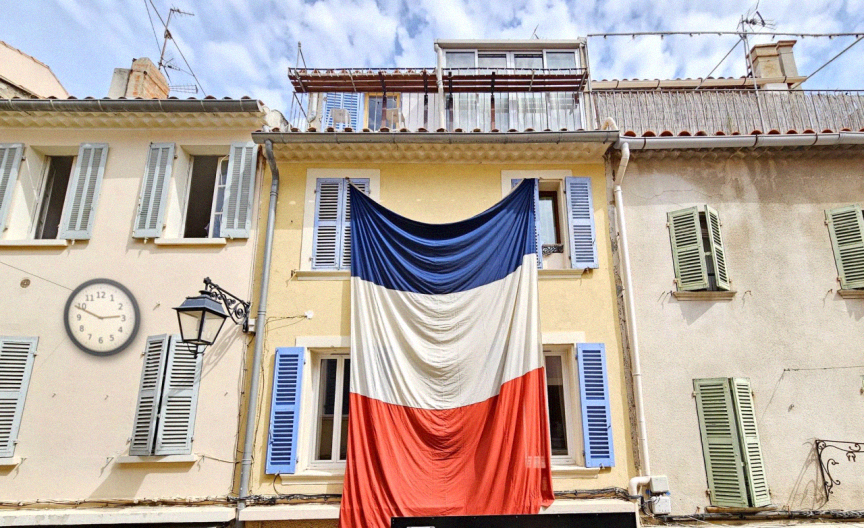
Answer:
**2:49**
